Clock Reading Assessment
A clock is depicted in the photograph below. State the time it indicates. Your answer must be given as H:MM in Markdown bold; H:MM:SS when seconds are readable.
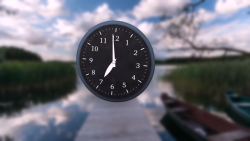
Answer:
**6:59**
